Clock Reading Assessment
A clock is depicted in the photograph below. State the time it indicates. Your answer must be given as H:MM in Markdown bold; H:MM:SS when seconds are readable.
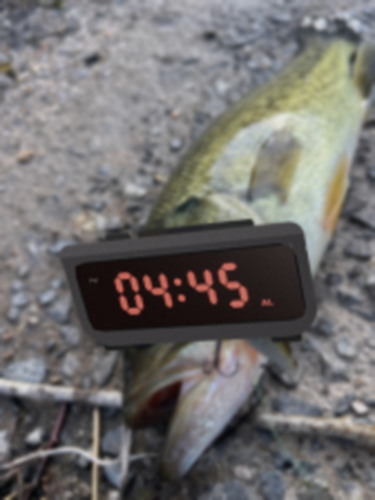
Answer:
**4:45**
